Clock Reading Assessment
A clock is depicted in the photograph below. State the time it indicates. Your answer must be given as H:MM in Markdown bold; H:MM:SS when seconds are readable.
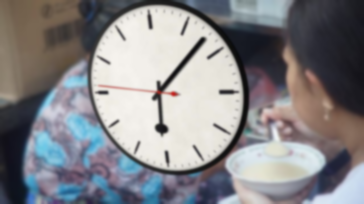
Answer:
**6:07:46**
